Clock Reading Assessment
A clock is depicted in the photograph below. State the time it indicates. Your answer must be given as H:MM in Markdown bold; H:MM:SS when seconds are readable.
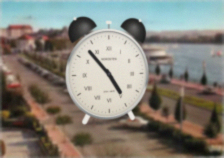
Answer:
**4:53**
